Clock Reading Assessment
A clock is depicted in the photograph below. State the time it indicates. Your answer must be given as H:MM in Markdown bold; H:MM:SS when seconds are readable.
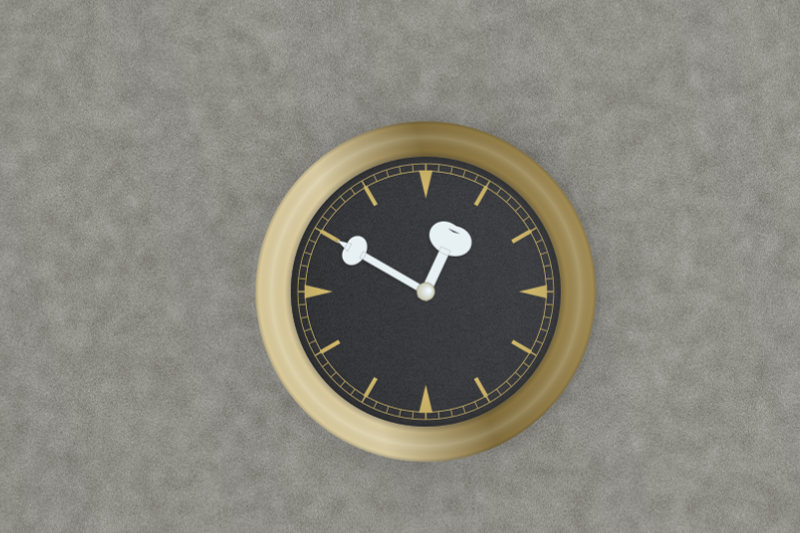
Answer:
**12:50**
